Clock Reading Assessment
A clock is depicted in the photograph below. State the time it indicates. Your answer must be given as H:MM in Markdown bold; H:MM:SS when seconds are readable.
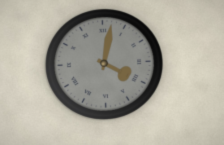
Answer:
**4:02**
